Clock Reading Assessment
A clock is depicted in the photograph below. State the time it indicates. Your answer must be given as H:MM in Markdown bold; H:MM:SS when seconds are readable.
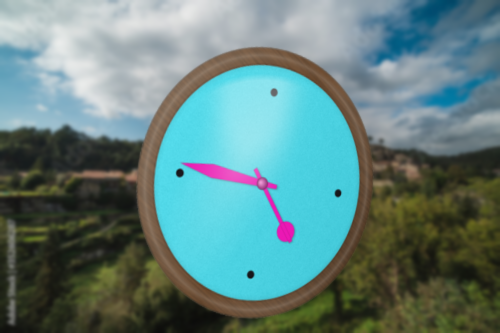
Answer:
**4:46**
